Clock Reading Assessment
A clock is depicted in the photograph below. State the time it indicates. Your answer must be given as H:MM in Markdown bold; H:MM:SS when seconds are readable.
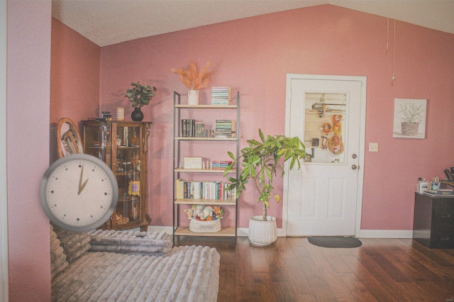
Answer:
**1:01**
